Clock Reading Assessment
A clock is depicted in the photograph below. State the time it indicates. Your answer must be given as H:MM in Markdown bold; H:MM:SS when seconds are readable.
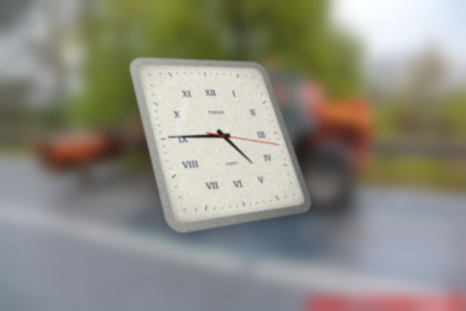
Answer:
**4:45:17**
